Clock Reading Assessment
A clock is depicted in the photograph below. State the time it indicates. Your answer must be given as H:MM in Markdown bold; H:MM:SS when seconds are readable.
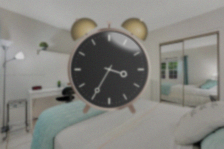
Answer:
**3:35**
